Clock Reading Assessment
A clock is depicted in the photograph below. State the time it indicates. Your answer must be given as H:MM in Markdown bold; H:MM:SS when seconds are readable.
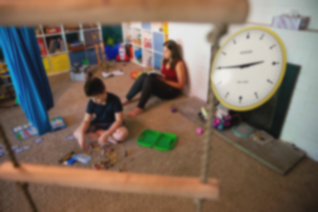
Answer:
**2:45**
